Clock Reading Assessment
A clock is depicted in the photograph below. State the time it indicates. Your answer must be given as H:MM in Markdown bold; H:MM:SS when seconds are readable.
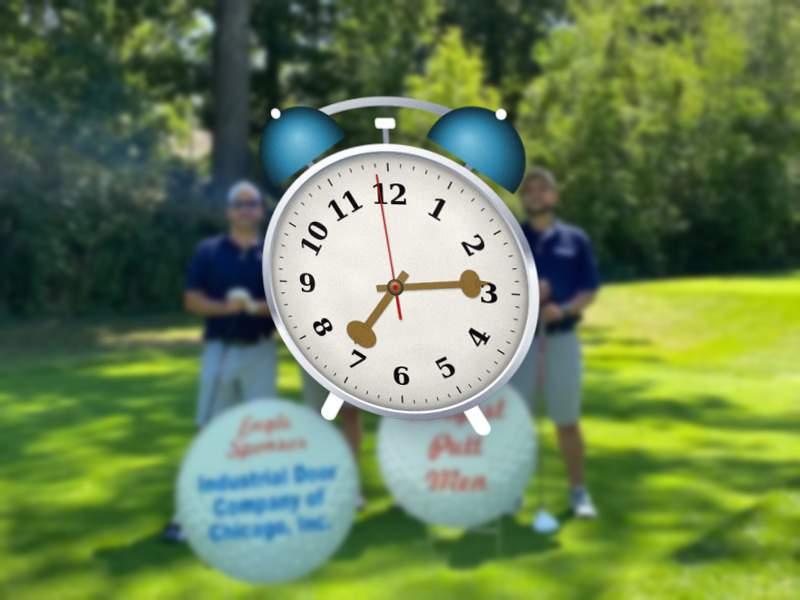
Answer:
**7:13:59**
